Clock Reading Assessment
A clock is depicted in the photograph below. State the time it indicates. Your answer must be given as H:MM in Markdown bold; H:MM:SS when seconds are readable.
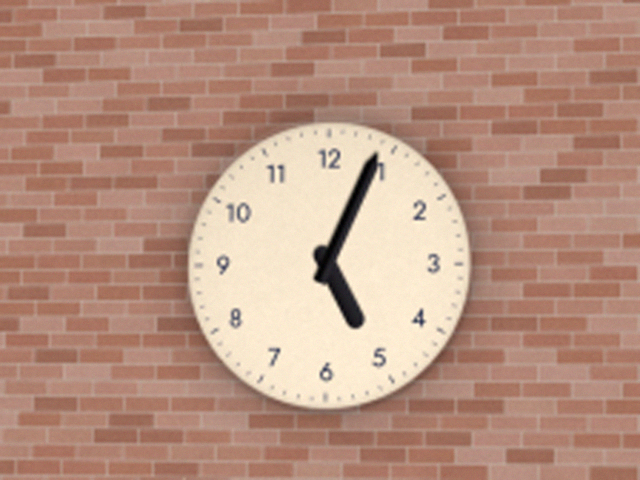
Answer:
**5:04**
